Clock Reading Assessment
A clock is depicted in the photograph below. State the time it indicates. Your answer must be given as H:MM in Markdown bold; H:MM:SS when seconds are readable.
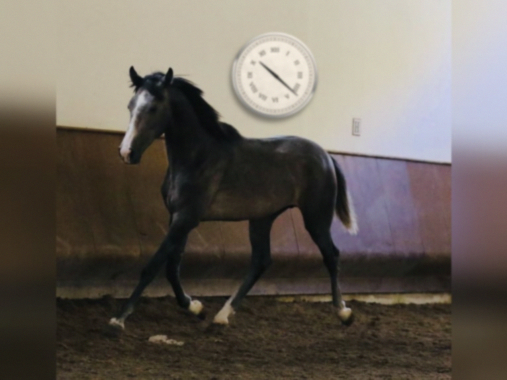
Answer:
**10:22**
